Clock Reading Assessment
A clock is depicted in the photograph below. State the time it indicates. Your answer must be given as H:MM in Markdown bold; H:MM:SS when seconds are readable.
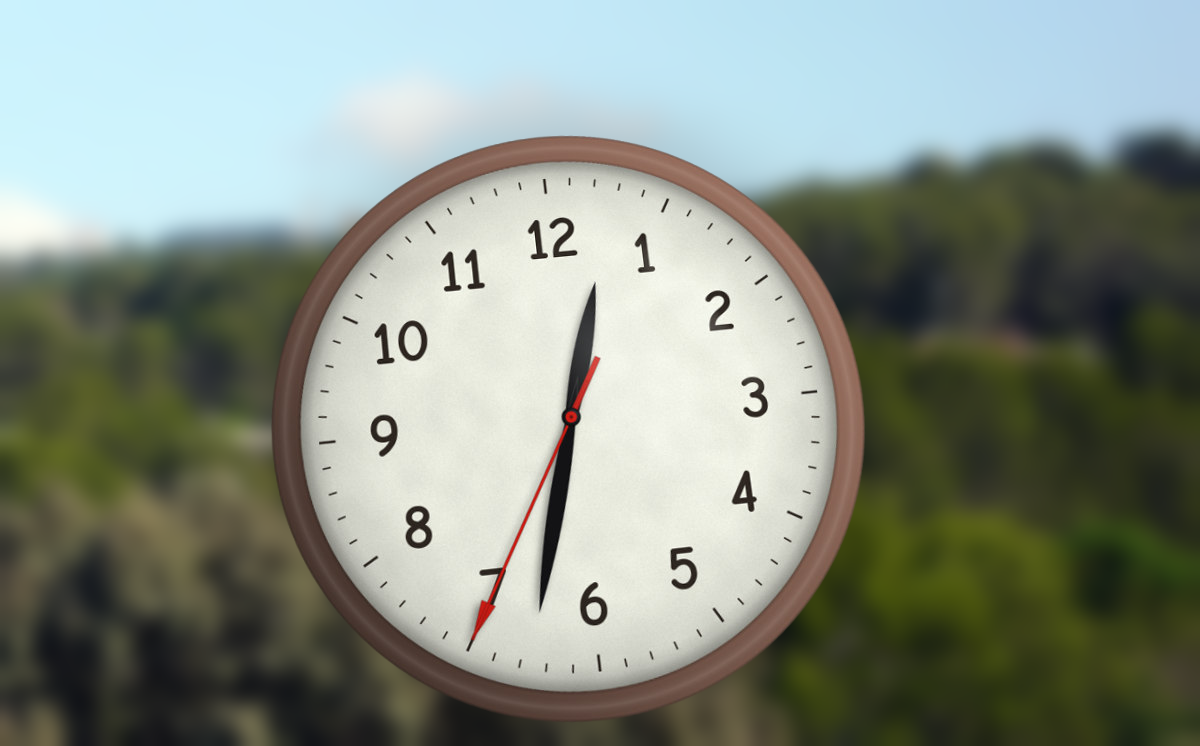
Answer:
**12:32:35**
